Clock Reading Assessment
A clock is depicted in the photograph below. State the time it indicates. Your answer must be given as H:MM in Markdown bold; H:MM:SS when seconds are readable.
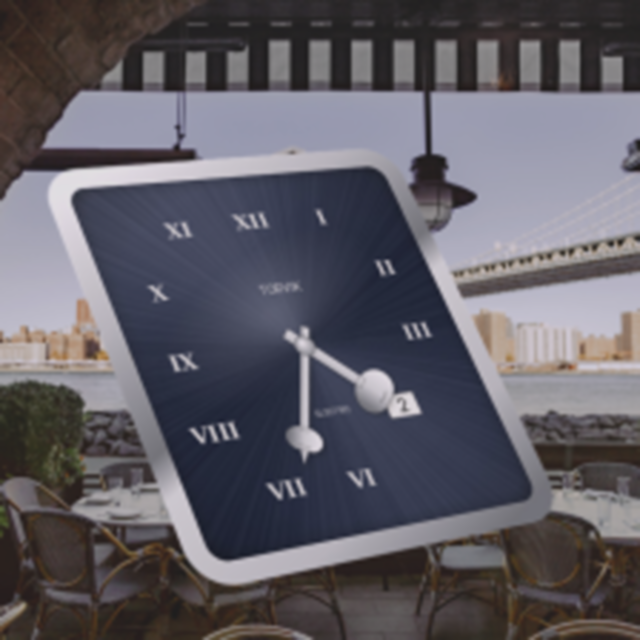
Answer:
**4:34**
